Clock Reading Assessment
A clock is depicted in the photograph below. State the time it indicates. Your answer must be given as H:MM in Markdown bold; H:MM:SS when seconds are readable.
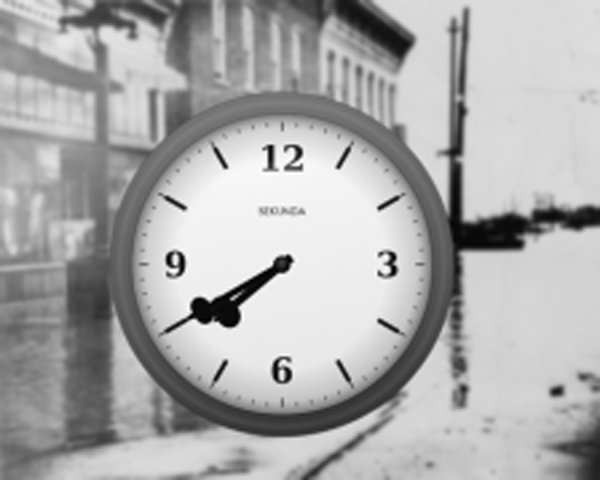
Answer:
**7:40**
